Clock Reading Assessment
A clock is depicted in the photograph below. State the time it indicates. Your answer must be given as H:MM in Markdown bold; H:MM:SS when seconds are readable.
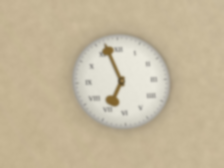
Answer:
**6:57**
